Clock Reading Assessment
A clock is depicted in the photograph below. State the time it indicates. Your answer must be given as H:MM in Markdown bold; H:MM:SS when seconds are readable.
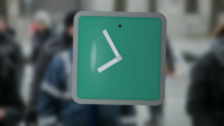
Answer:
**7:55**
